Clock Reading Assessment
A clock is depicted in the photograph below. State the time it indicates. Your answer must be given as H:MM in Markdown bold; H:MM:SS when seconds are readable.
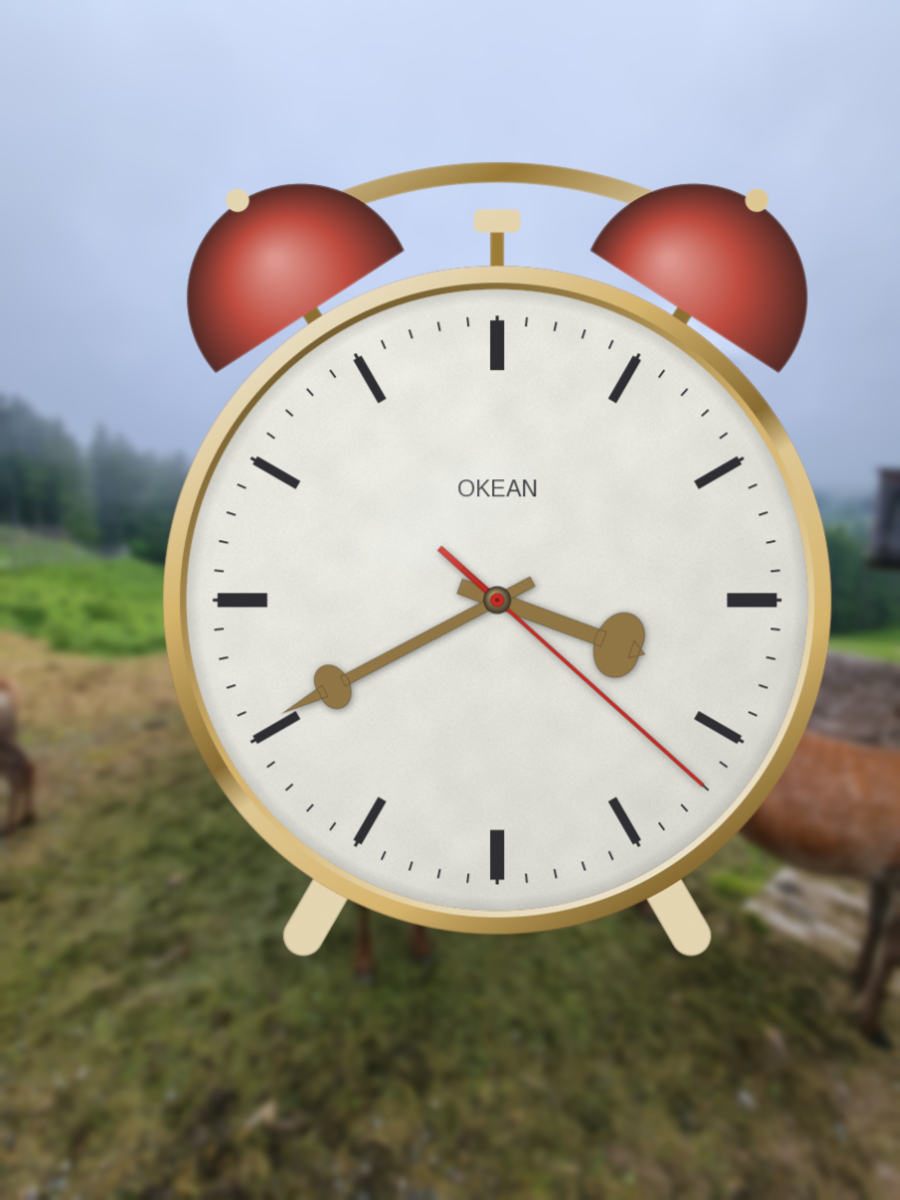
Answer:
**3:40:22**
